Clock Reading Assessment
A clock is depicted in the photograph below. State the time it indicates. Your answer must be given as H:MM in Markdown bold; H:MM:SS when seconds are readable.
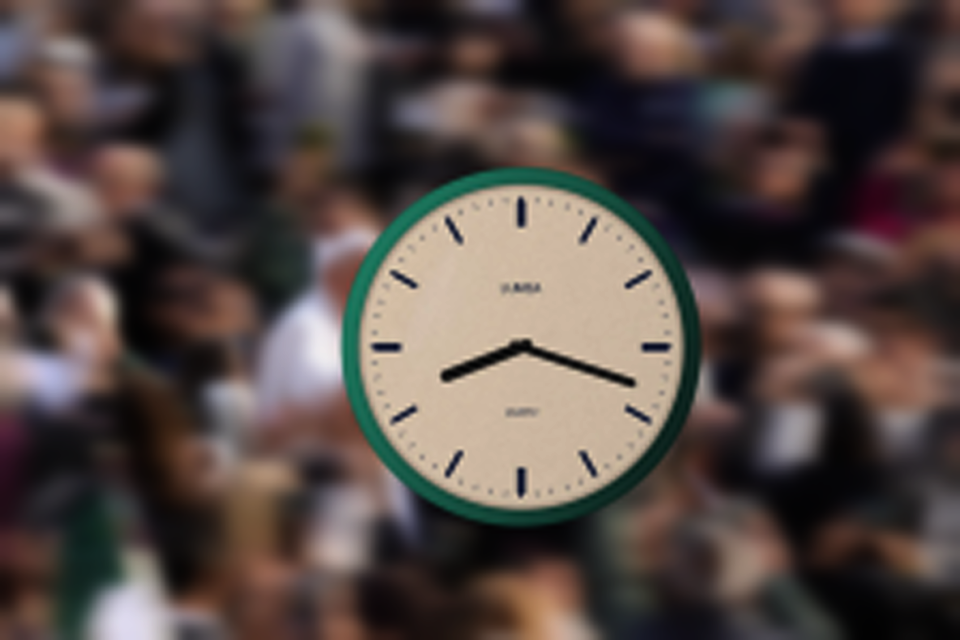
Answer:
**8:18**
